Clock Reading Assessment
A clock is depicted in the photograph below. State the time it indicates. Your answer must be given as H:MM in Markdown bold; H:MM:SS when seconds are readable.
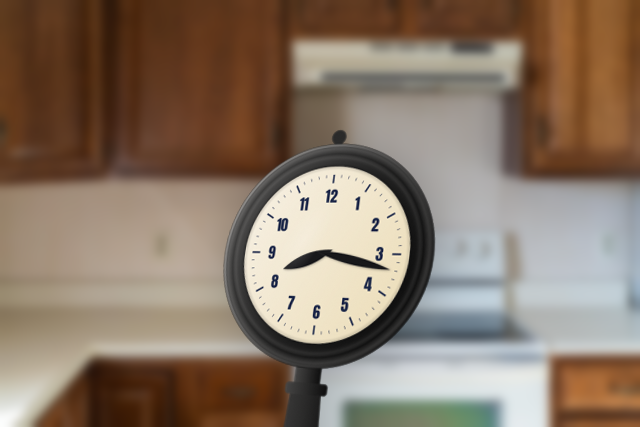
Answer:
**8:17**
